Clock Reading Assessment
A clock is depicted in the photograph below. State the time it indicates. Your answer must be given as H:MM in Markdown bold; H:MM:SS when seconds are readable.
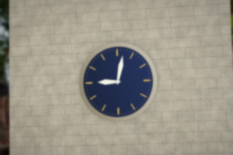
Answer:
**9:02**
